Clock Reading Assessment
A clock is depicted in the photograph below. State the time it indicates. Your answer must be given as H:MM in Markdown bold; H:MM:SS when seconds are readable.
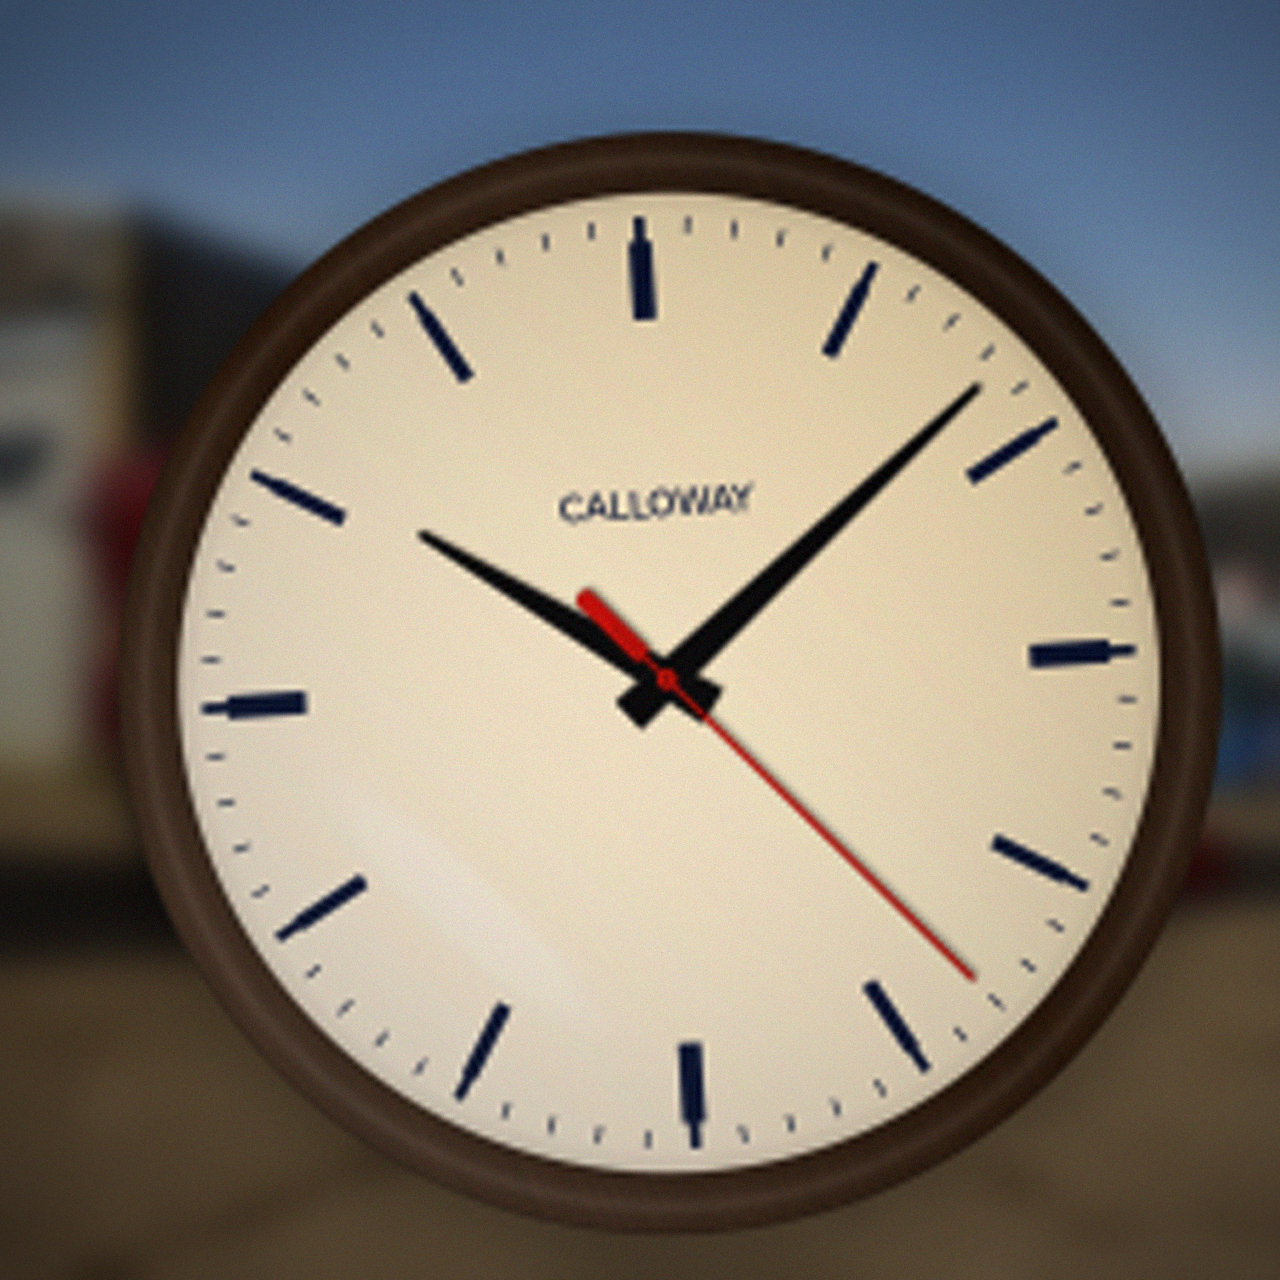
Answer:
**10:08:23**
